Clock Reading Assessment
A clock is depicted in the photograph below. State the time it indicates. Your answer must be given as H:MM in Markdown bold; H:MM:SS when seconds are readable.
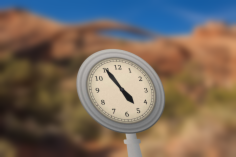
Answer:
**4:55**
